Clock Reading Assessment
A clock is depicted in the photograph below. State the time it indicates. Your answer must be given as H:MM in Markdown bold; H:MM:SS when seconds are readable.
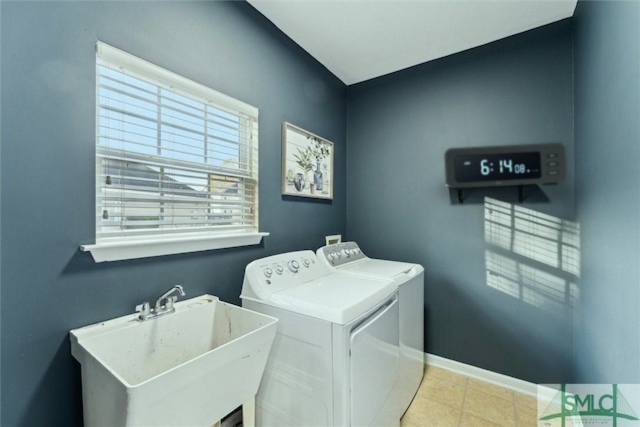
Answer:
**6:14**
